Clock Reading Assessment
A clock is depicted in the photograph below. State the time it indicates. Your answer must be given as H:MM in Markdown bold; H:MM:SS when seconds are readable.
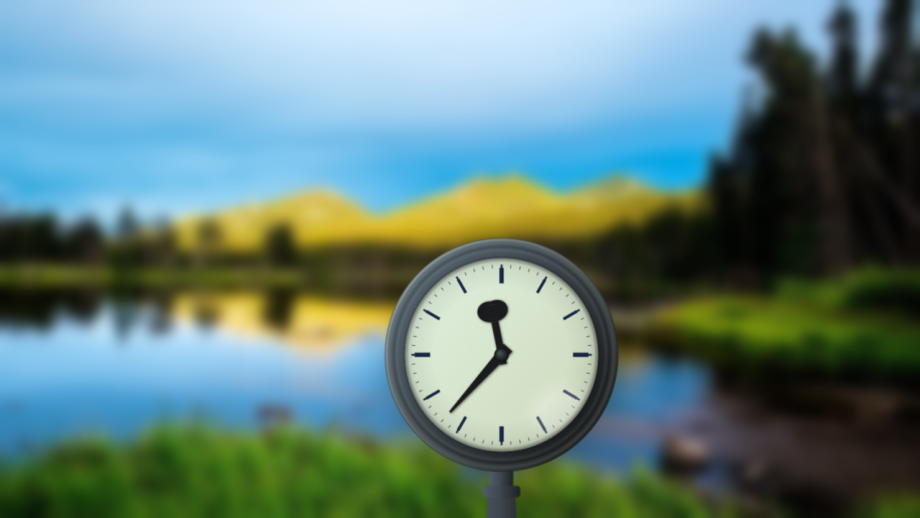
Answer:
**11:37**
